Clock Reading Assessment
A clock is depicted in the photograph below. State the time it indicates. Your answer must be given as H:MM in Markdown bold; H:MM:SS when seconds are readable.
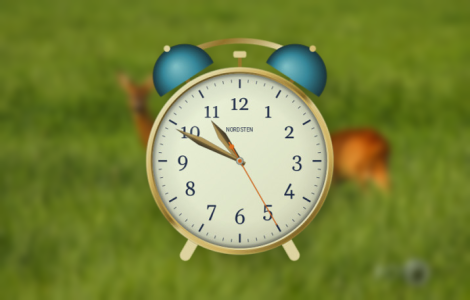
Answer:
**10:49:25**
